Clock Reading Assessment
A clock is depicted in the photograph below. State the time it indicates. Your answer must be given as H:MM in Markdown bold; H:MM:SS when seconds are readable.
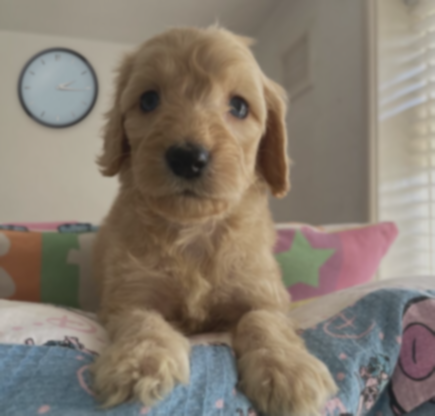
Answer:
**2:16**
